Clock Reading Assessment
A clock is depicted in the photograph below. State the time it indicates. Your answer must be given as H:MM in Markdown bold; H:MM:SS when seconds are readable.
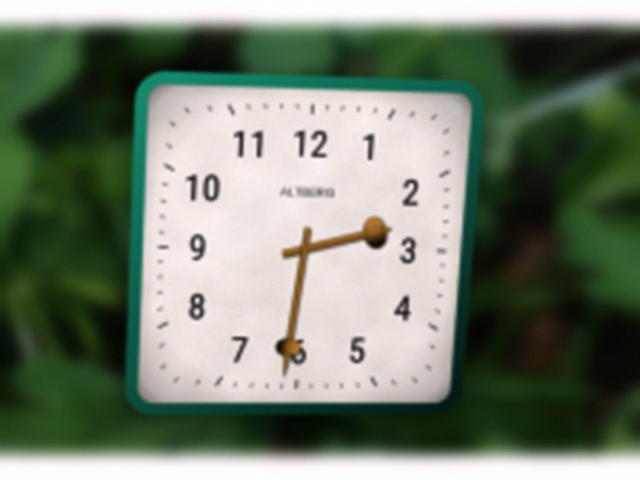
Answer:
**2:31**
